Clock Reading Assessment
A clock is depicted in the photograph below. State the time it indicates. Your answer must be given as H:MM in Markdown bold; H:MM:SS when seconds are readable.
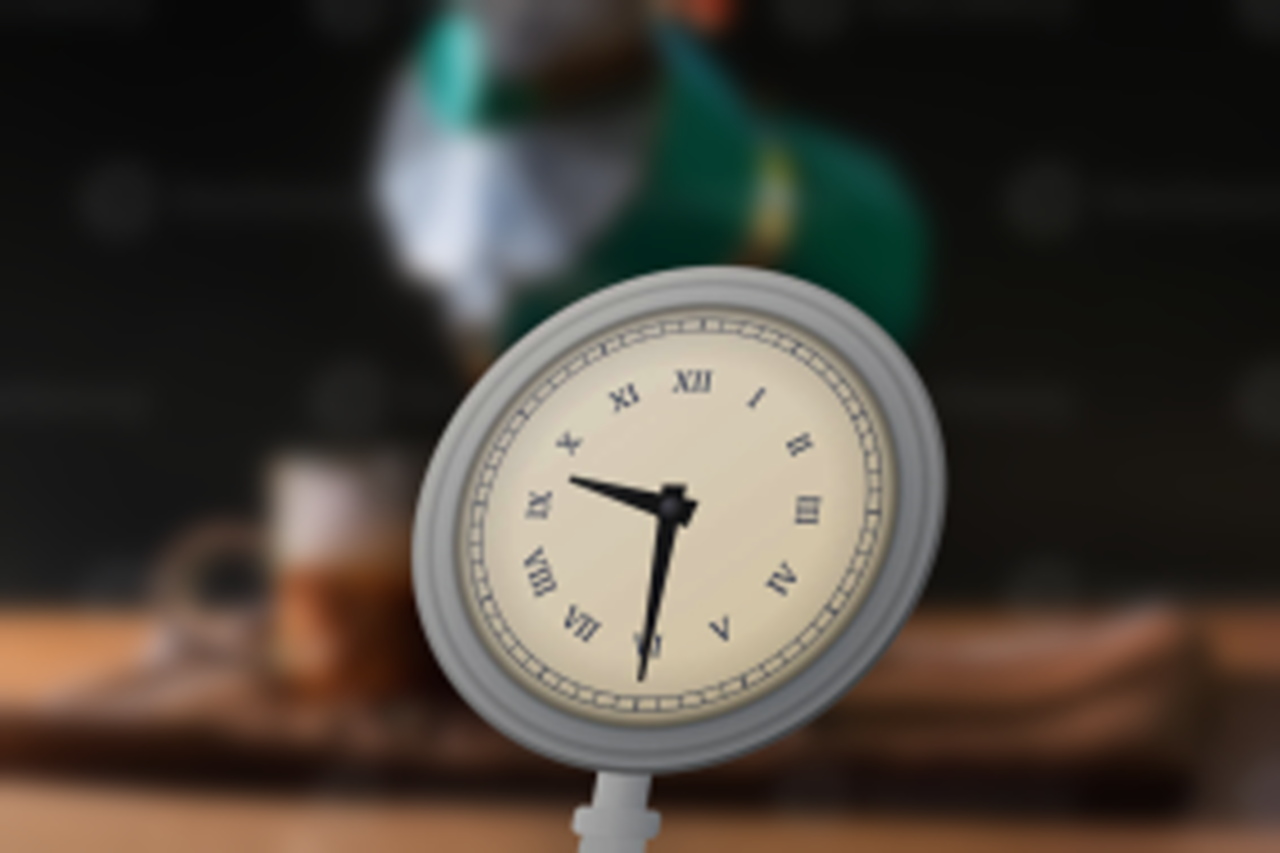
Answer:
**9:30**
